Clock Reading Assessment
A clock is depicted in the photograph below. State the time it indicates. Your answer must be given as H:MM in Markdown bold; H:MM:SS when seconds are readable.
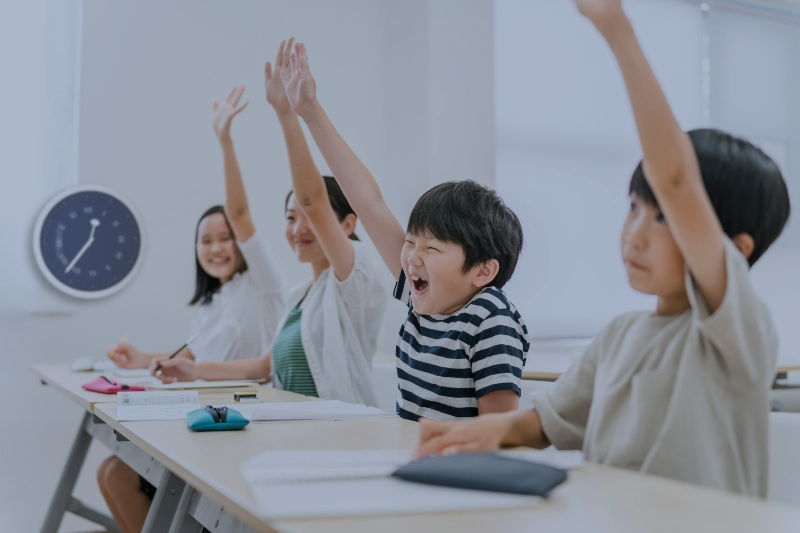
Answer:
**12:37**
